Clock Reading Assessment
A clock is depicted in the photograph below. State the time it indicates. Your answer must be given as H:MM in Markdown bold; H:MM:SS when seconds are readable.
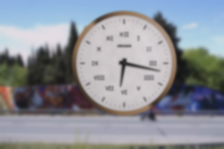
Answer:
**6:17**
